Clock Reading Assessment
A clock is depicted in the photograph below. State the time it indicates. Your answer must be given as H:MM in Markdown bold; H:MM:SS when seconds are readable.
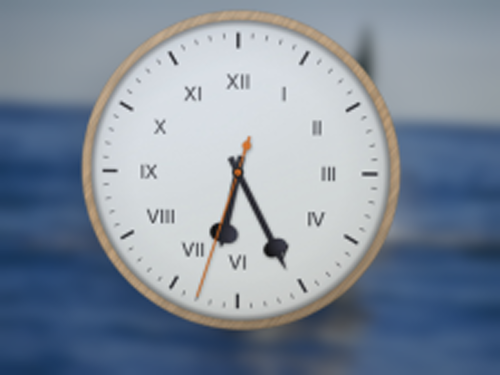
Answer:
**6:25:33**
